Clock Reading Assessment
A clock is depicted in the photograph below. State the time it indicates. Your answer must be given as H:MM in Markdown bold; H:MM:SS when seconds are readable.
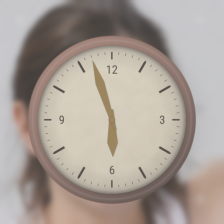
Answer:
**5:57**
